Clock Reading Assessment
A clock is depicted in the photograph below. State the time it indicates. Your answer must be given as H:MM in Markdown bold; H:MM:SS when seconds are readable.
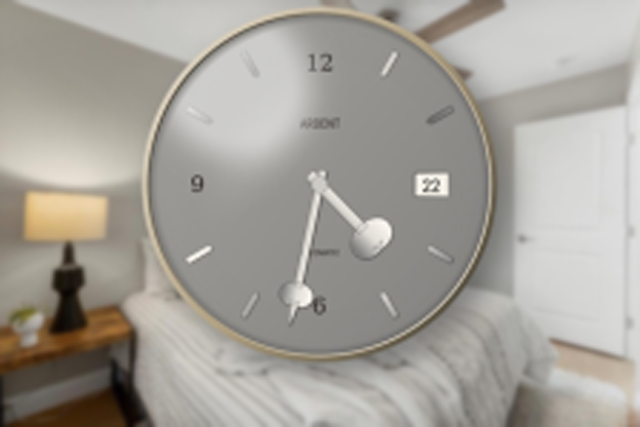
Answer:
**4:32**
